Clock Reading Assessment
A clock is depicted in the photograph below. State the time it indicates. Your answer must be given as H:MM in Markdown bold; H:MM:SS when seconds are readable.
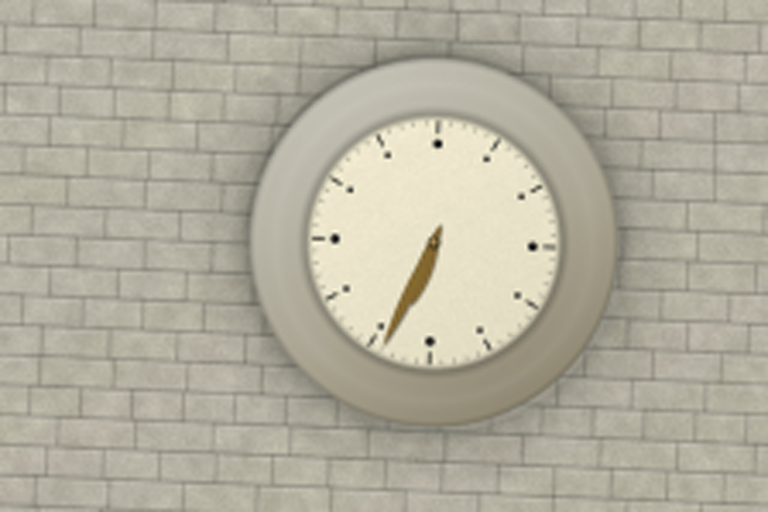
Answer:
**6:34**
